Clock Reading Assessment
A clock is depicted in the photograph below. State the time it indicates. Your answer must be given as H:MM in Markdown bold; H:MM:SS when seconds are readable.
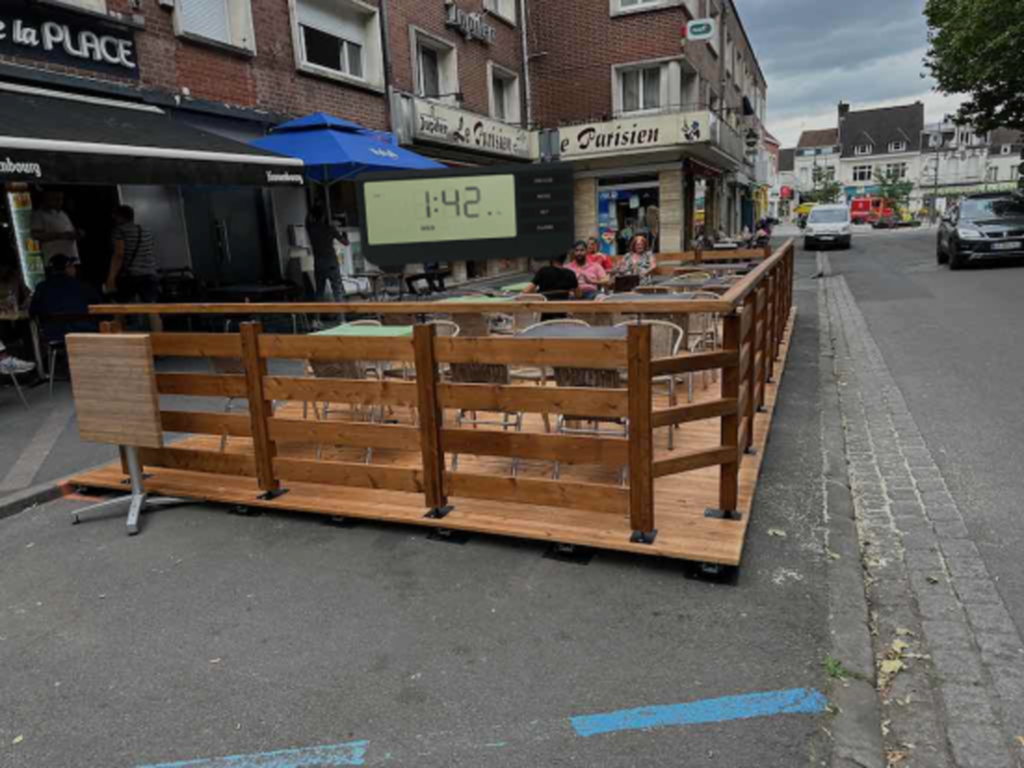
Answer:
**1:42**
